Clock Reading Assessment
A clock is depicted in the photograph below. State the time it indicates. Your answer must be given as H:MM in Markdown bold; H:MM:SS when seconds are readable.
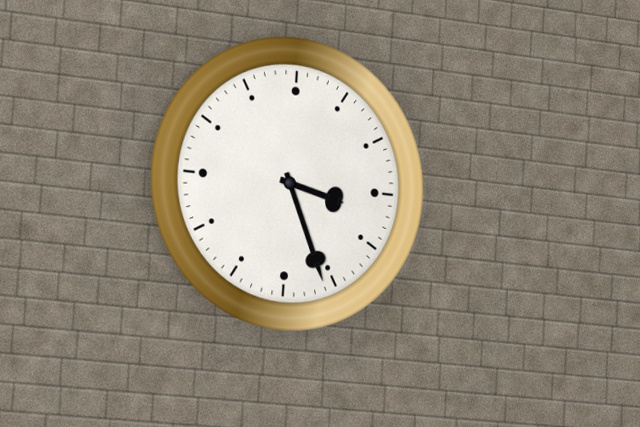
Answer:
**3:26**
